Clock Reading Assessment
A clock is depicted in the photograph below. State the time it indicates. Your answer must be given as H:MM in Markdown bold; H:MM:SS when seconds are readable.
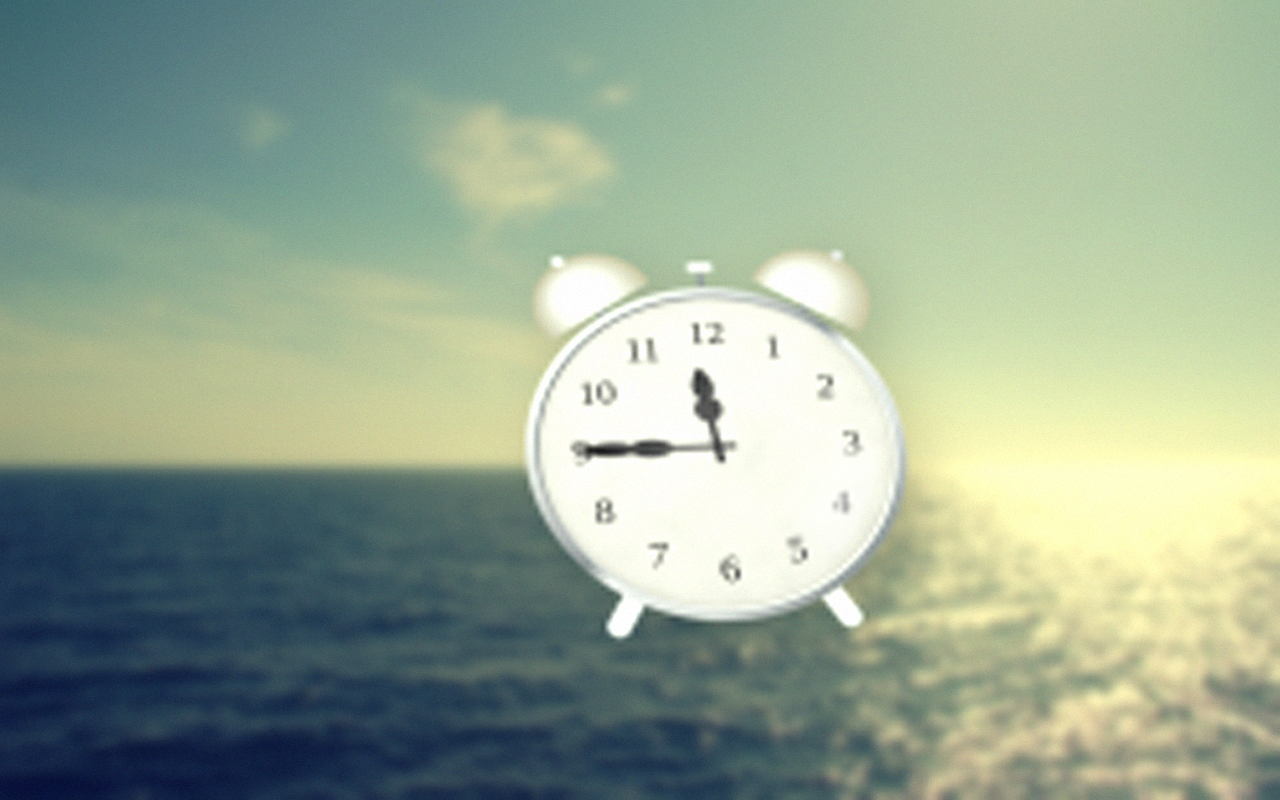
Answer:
**11:45**
